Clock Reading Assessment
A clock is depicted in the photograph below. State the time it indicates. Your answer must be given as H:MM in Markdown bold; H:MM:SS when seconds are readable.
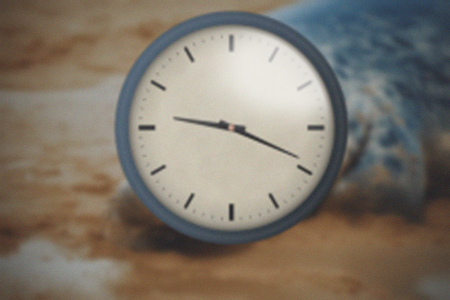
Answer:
**9:19**
